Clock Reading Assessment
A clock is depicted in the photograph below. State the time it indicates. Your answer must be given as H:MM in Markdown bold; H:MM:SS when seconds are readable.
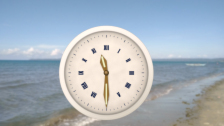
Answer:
**11:30**
